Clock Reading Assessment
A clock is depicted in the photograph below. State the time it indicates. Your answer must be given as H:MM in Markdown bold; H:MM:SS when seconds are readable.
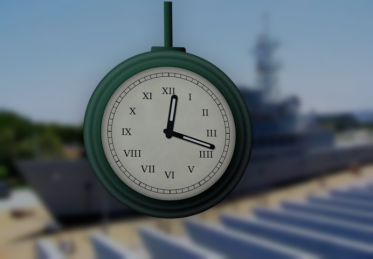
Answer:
**12:18**
